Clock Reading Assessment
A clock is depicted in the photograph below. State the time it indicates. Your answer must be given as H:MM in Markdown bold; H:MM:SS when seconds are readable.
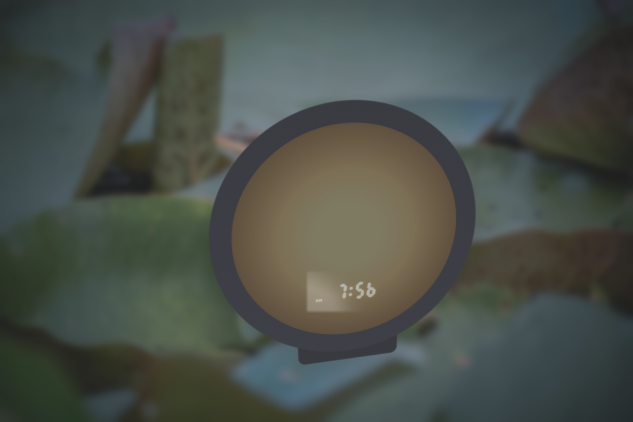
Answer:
**7:56**
